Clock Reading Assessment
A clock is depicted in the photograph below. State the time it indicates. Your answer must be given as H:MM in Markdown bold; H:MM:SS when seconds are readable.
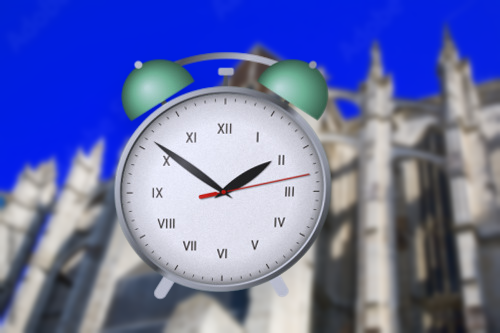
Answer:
**1:51:13**
